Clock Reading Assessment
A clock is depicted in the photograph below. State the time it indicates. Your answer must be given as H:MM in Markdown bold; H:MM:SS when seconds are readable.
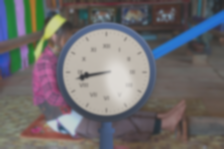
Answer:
**8:43**
